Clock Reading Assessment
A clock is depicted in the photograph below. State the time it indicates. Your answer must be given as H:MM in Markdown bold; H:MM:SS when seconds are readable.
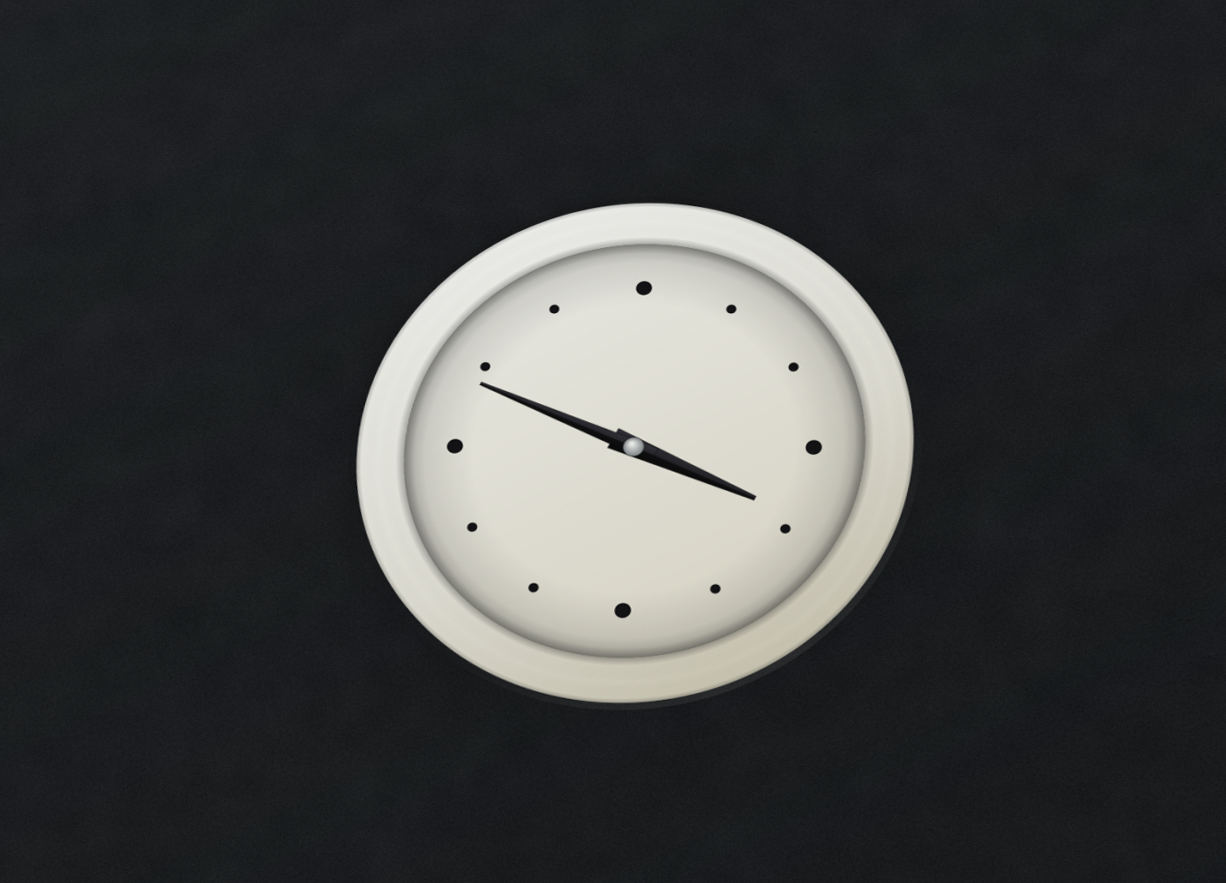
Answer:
**3:49**
